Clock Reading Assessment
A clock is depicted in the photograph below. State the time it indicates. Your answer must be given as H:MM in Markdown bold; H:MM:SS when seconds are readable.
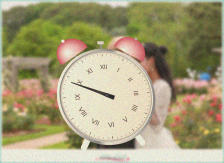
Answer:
**9:49**
